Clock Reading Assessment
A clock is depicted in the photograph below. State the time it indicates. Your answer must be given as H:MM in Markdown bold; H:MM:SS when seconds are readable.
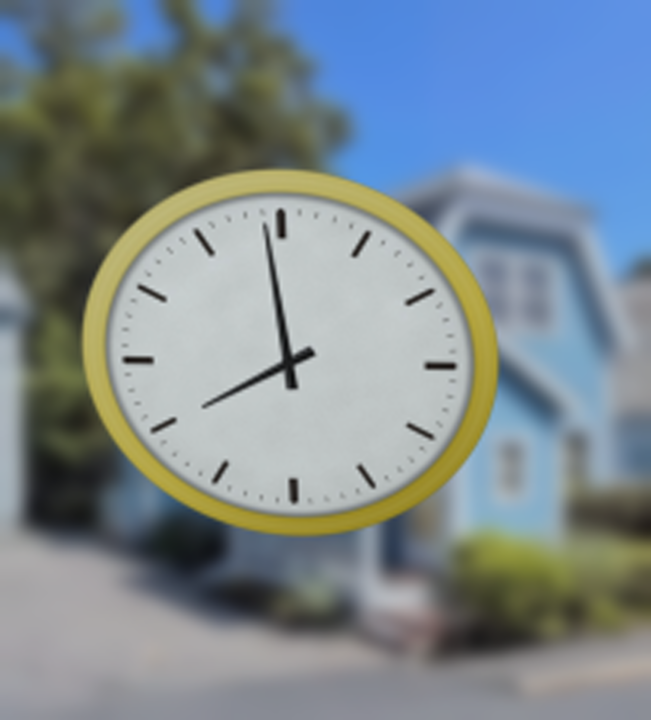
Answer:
**7:59**
